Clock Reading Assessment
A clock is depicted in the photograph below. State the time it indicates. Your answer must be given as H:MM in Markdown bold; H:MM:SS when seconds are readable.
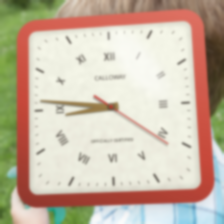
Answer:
**8:46:21**
